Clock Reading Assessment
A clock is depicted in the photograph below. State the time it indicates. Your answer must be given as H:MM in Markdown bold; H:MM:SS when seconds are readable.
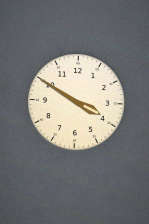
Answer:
**3:50**
